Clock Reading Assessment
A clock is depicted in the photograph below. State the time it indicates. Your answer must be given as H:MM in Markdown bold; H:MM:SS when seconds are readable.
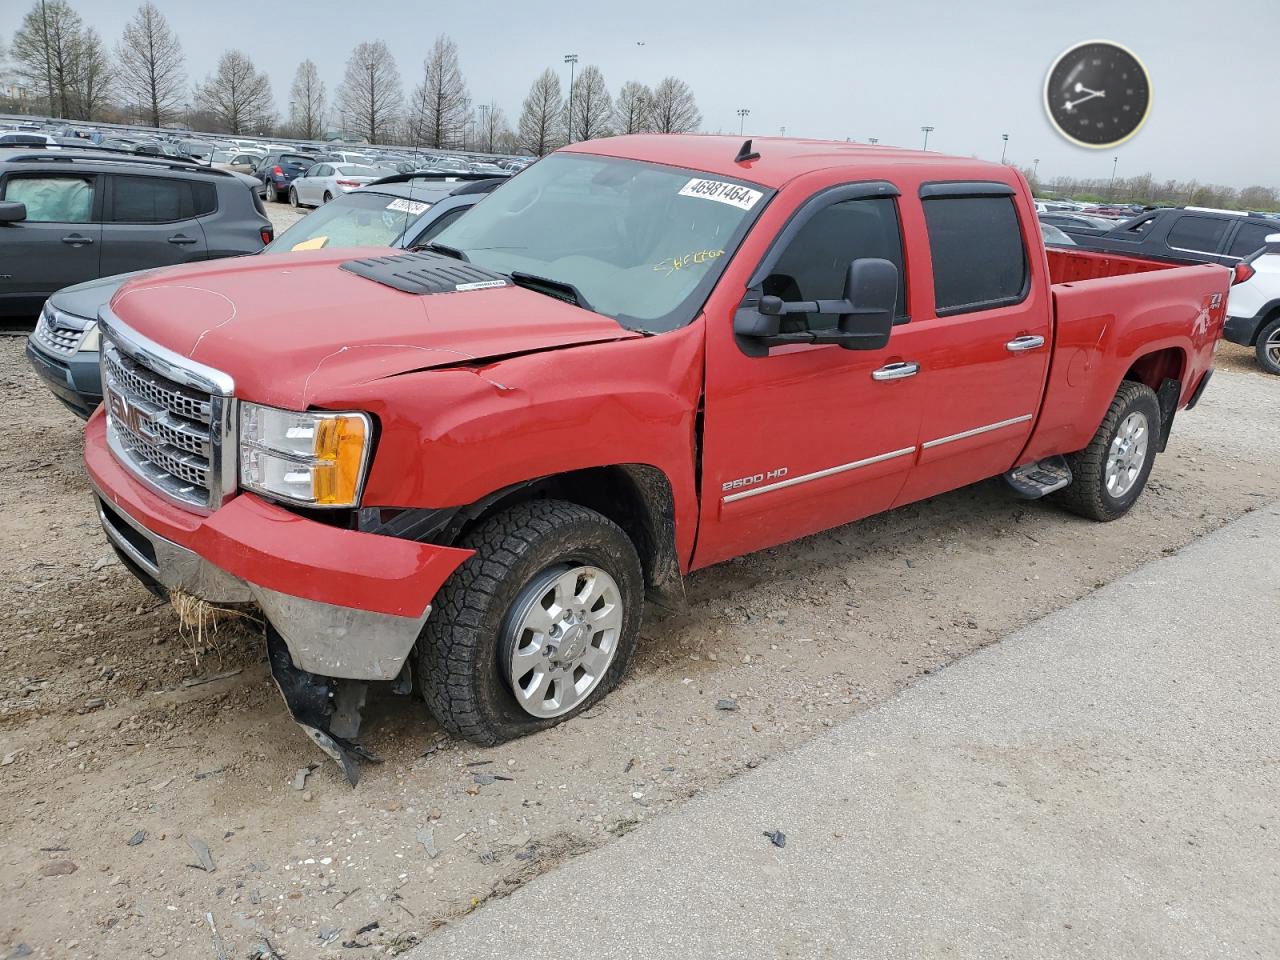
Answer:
**9:42**
